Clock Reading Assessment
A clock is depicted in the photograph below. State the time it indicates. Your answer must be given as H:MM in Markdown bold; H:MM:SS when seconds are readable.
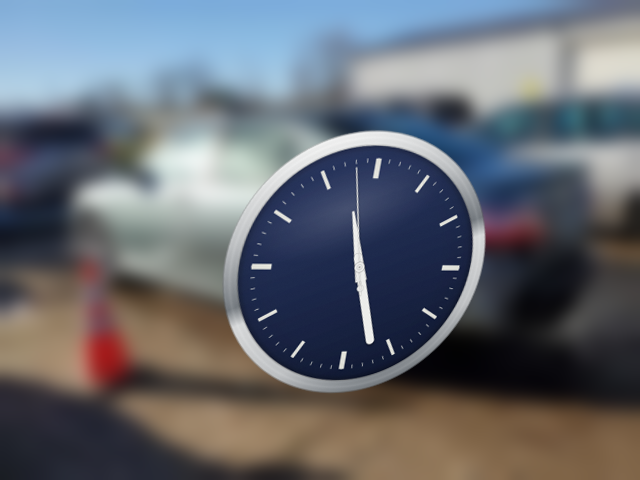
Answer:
**11:26:58**
